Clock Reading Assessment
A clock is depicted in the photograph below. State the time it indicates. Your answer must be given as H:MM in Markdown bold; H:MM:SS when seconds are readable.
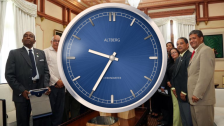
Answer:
**9:35**
